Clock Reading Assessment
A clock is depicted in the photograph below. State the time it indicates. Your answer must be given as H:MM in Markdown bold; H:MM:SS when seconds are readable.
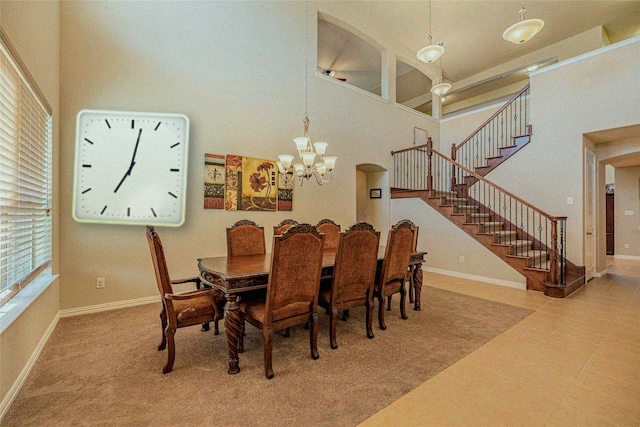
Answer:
**7:02**
